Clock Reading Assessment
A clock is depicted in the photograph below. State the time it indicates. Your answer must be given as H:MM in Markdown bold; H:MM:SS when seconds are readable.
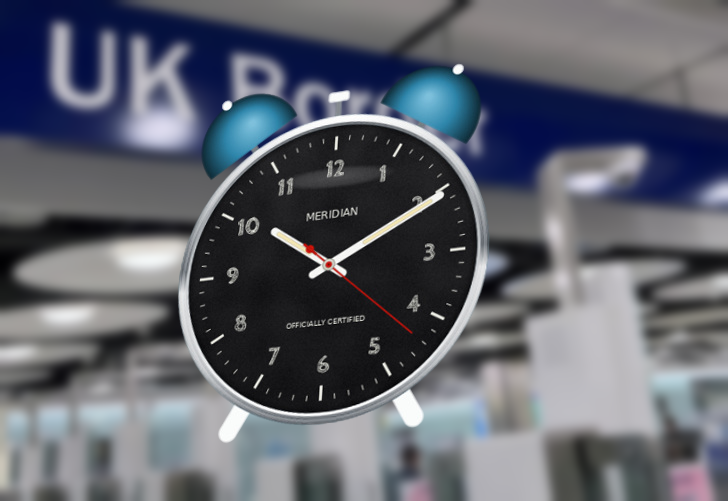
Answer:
**10:10:22**
